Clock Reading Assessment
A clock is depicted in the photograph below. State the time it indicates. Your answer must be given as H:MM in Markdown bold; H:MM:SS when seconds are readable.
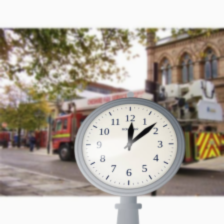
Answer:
**12:08**
